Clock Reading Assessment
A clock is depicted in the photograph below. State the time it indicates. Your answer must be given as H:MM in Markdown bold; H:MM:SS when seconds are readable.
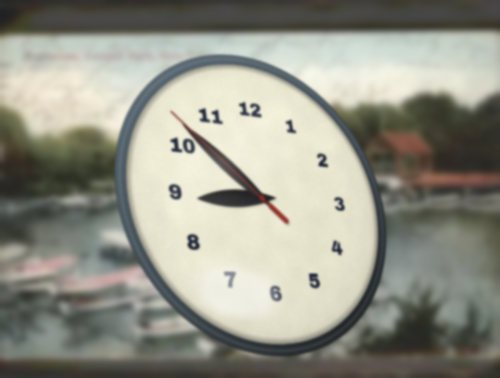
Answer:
**8:51:52**
